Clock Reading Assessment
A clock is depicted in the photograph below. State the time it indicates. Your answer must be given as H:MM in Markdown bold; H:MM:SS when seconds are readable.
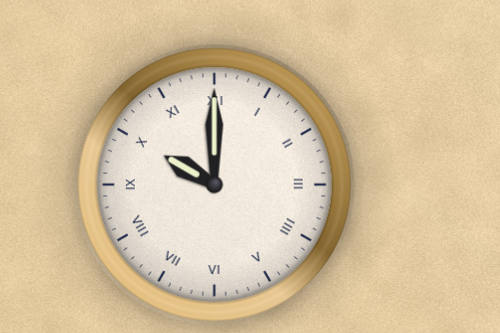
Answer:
**10:00**
